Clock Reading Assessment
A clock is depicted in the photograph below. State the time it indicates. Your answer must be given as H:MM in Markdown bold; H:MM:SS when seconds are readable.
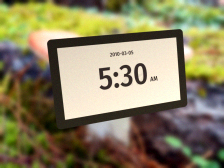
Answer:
**5:30**
